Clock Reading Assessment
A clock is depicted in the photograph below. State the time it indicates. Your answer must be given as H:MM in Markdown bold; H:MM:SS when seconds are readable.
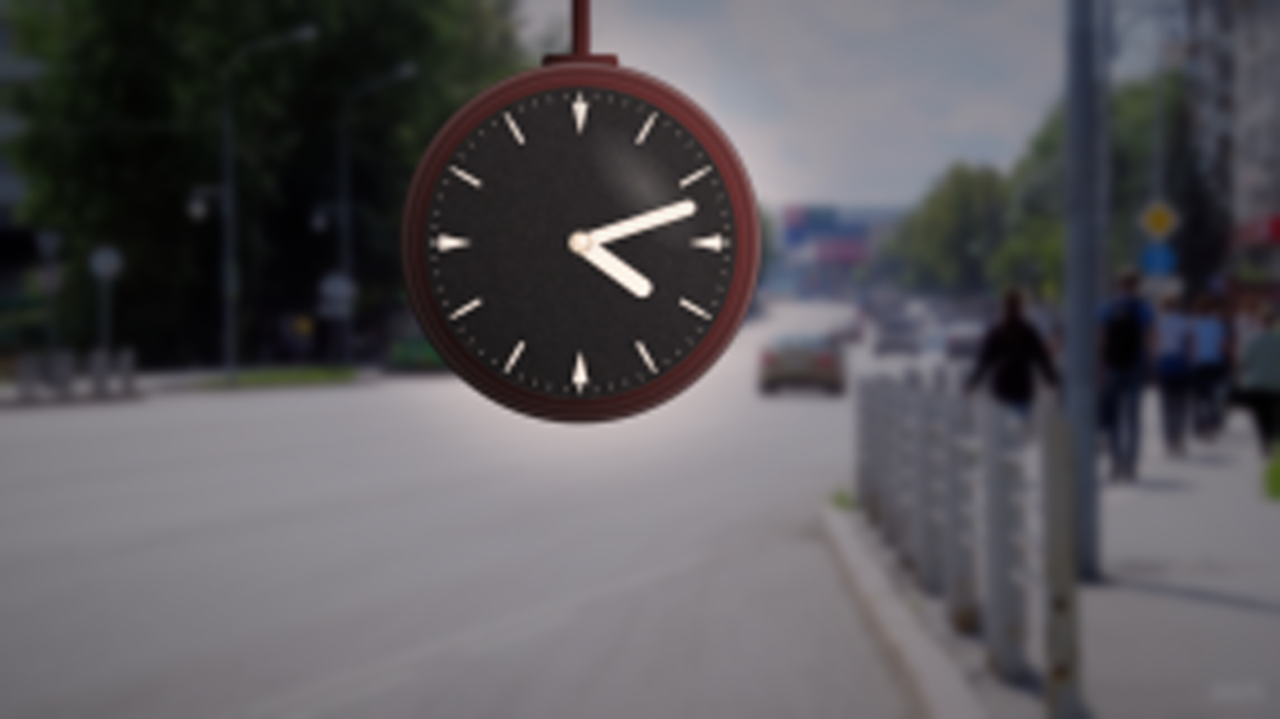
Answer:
**4:12**
